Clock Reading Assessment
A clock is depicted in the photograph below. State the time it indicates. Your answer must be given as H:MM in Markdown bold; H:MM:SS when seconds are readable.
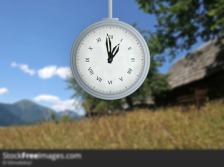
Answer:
**12:59**
